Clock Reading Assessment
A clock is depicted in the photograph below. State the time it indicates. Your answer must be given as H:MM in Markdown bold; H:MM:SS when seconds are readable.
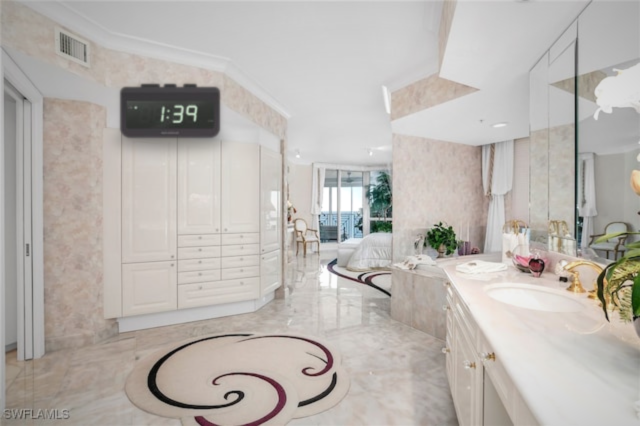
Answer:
**1:39**
